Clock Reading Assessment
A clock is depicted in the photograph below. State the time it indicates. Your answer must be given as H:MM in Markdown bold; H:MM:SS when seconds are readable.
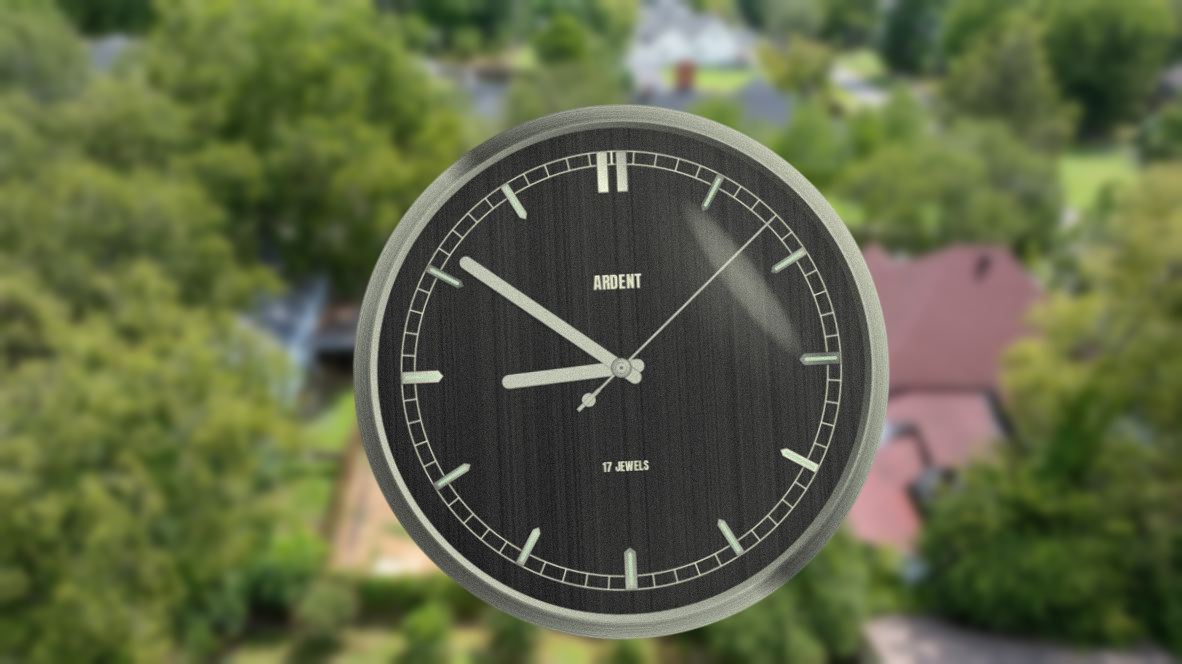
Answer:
**8:51:08**
